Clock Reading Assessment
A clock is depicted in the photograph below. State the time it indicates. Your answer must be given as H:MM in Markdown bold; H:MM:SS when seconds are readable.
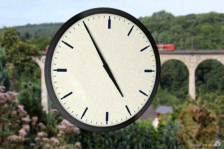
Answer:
**4:55**
